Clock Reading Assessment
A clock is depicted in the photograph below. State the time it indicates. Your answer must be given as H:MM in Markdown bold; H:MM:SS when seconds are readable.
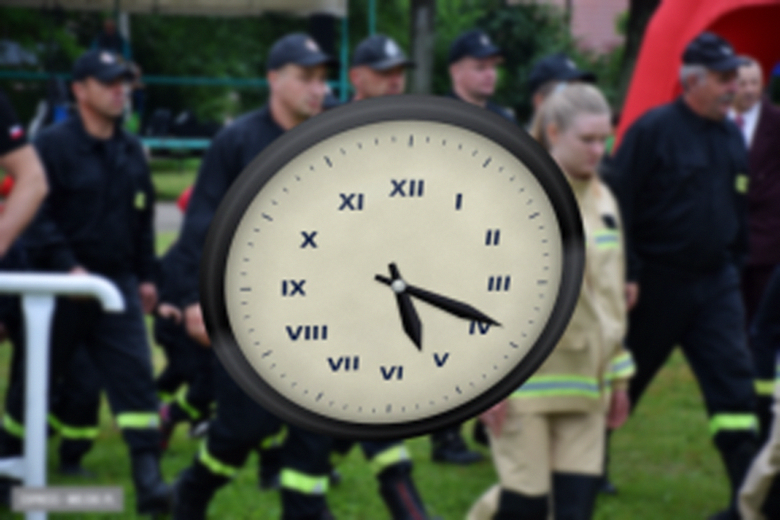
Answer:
**5:19**
